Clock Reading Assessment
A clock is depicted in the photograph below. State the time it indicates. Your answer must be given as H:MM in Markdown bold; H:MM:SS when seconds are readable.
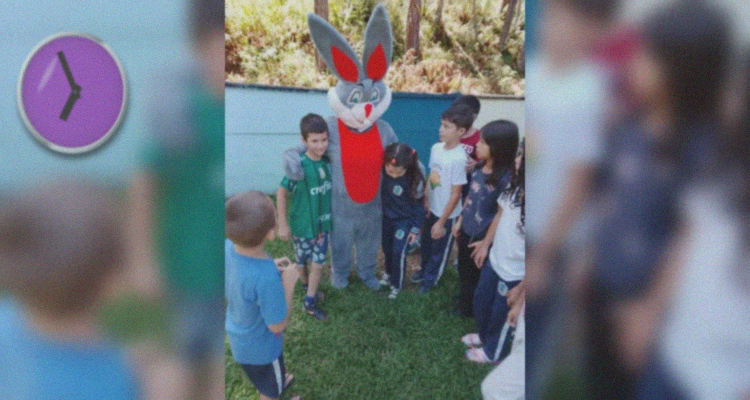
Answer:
**6:56**
